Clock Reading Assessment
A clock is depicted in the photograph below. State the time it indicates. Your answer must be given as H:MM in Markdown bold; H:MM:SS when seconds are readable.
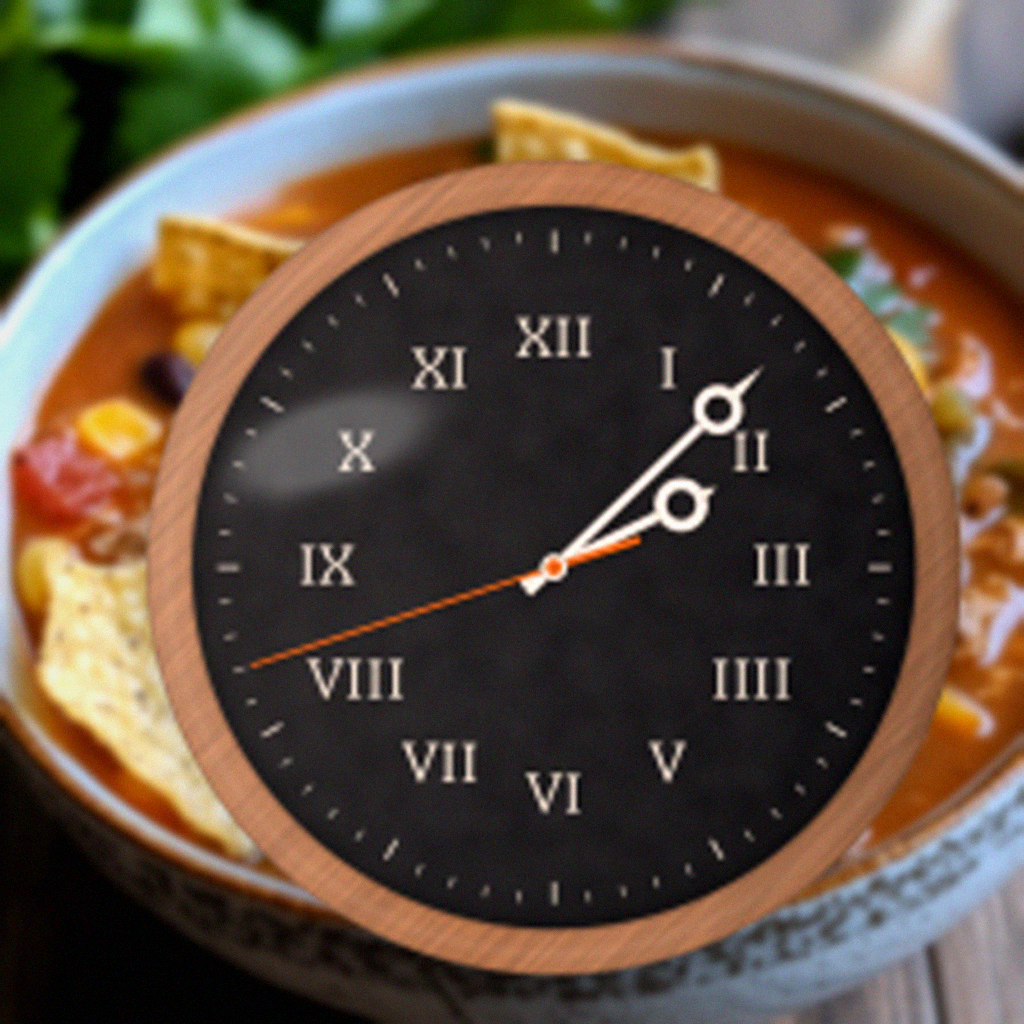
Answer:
**2:07:42**
